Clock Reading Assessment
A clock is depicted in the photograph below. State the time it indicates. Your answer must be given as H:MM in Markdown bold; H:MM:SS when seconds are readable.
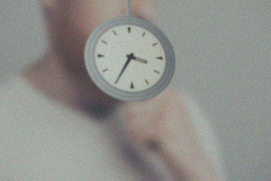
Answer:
**3:35**
